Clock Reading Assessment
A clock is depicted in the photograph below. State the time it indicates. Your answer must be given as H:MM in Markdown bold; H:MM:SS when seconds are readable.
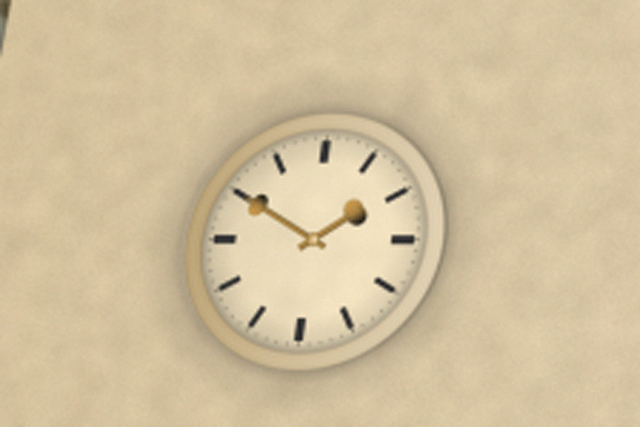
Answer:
**1:50**
